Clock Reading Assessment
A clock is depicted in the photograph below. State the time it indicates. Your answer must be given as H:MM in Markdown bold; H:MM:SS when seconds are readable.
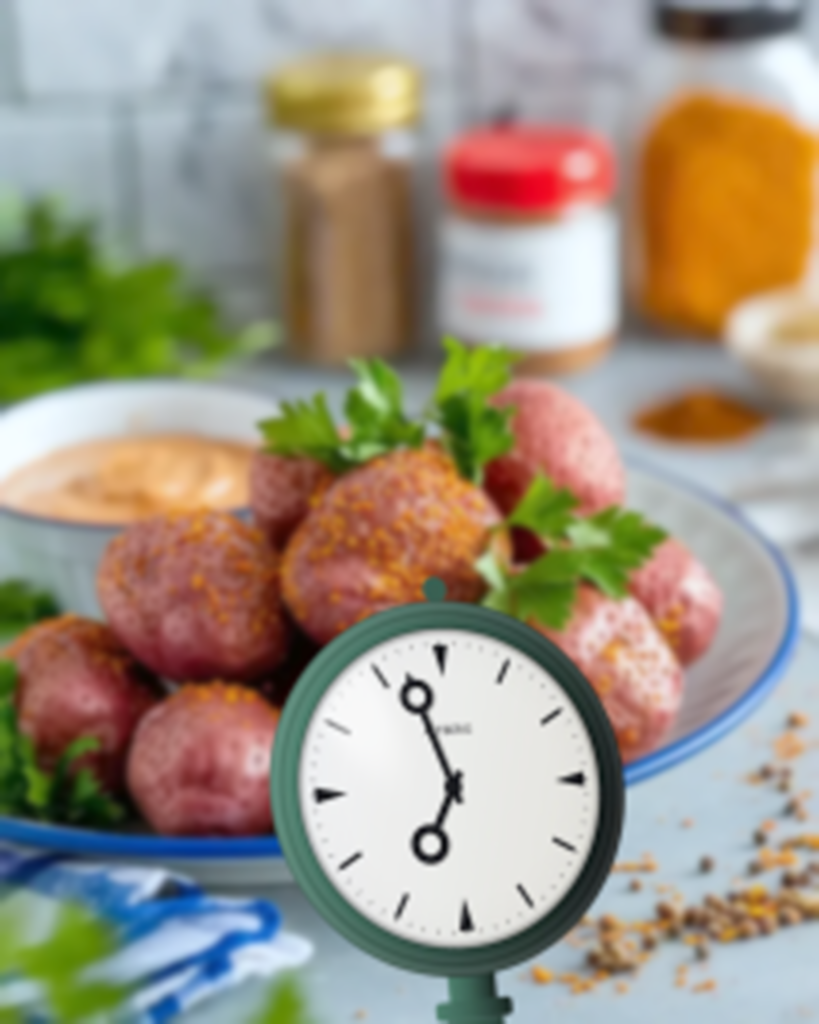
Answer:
**6:57**
